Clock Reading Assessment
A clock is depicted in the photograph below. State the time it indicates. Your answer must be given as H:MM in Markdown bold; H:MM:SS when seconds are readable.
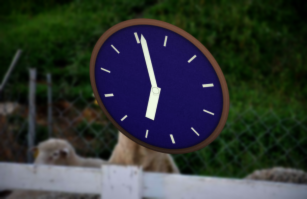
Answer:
**7:01**
